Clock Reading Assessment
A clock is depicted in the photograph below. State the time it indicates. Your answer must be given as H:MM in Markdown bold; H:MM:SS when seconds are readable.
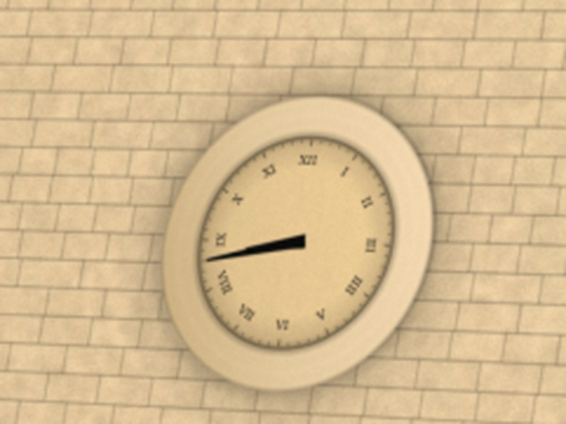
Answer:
**8:43**
